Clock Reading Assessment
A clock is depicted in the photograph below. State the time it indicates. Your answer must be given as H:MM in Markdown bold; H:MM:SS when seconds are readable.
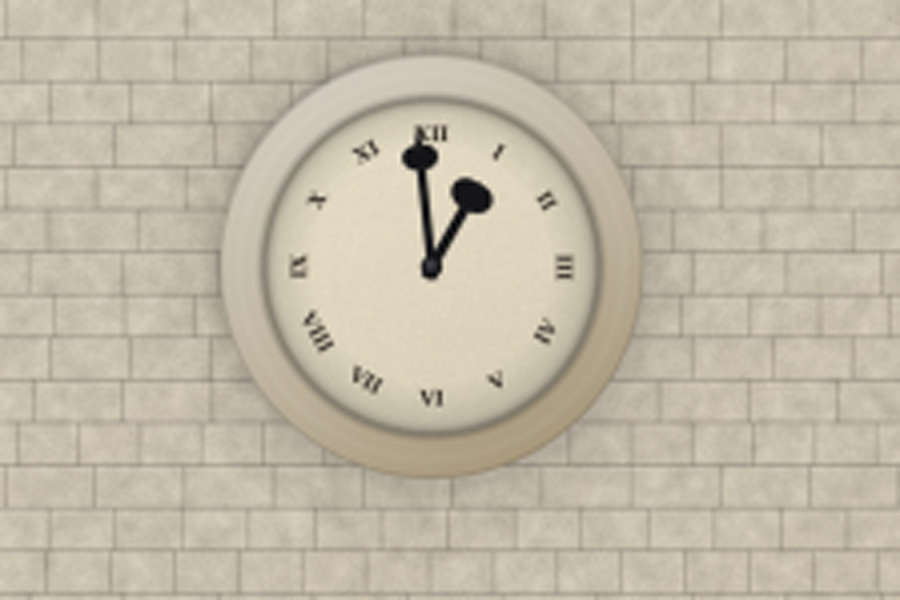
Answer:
**12:59**
